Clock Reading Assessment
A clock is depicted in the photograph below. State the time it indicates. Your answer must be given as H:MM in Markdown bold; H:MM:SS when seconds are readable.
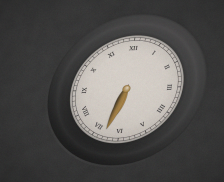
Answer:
**6:33**
